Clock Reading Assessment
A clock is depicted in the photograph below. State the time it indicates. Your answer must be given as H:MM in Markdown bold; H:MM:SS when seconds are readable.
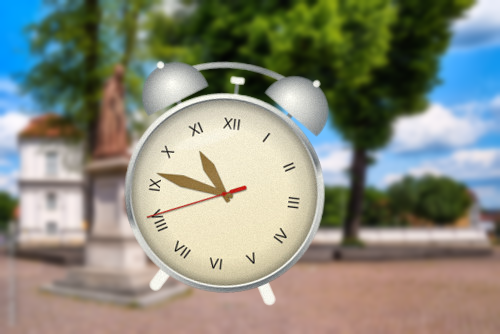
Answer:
**10:46:41**
